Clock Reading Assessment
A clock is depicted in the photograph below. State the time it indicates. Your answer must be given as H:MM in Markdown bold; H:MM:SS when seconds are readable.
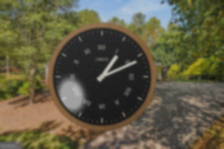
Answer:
**1:11**
